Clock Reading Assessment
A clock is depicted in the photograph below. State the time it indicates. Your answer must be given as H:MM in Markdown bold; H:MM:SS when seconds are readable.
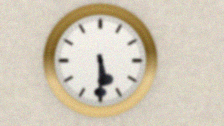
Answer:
**5:30**
